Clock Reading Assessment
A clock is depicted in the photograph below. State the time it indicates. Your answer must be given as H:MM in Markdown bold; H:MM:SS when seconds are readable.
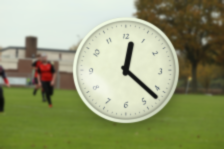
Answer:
**12:22**
